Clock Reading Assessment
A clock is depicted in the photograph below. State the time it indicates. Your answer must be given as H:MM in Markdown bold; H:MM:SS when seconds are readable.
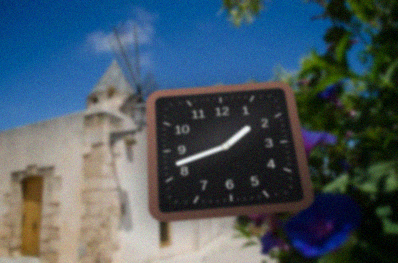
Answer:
**1:42**
